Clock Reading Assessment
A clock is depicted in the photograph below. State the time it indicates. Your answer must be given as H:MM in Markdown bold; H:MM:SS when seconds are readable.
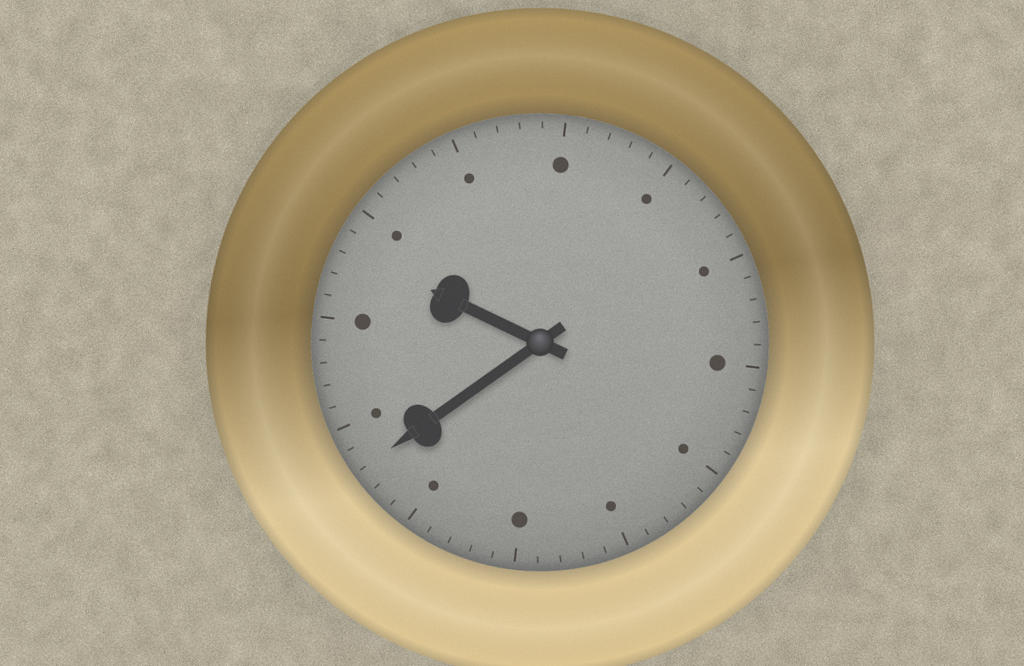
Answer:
**9:38**
